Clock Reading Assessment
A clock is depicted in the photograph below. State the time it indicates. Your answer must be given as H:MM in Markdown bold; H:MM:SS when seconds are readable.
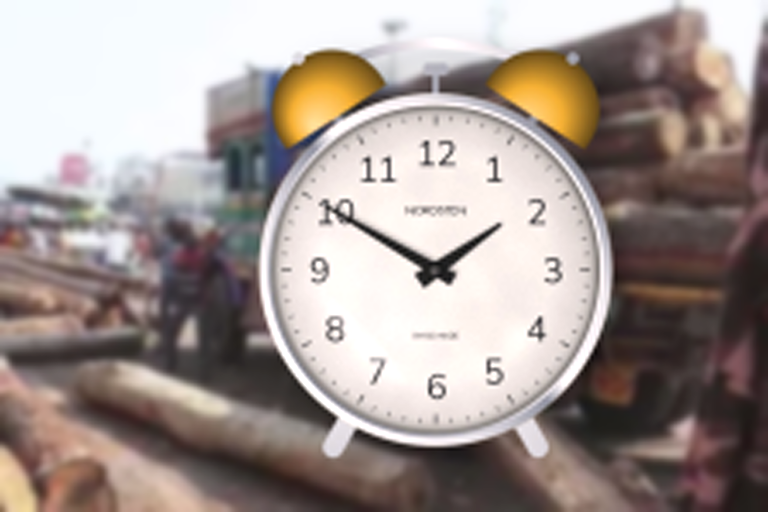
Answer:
**1:50**
